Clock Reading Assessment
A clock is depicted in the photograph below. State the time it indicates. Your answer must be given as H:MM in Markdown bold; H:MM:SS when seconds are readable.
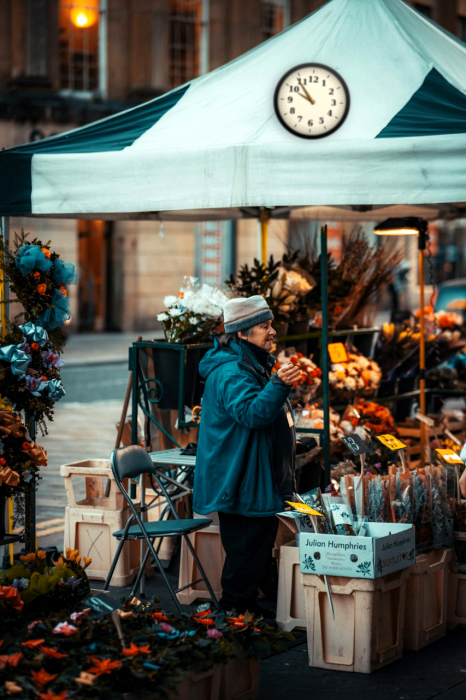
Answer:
**9:54**
